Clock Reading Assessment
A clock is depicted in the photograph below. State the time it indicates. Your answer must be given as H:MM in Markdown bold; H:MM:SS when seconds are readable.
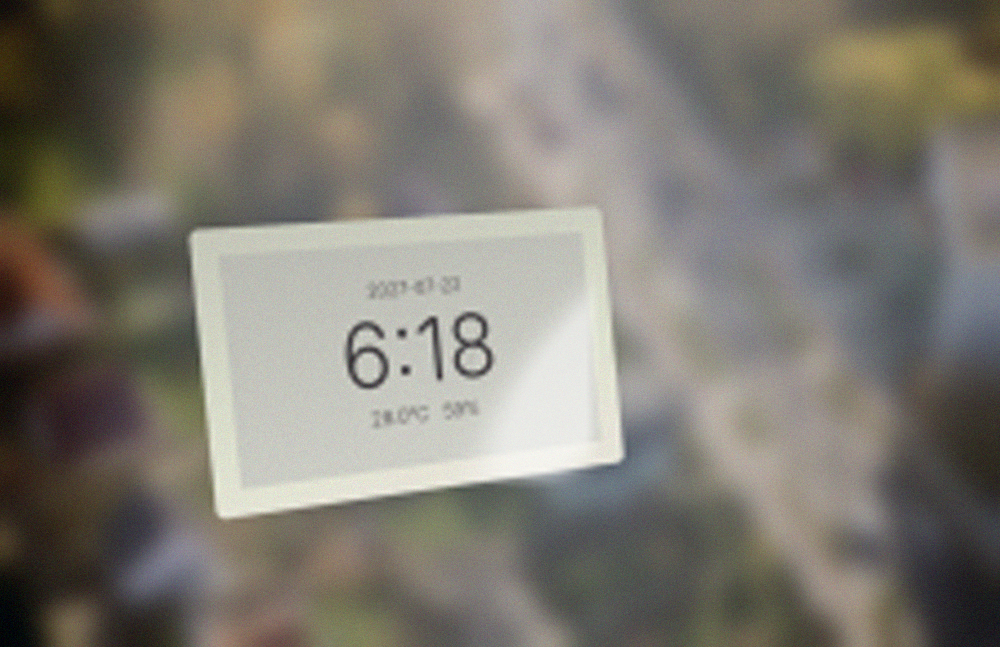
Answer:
**6:18**
